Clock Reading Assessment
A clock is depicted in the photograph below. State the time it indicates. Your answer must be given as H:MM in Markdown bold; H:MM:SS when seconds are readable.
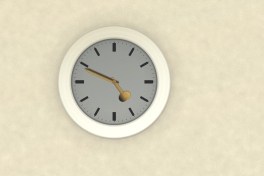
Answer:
**4:49**
